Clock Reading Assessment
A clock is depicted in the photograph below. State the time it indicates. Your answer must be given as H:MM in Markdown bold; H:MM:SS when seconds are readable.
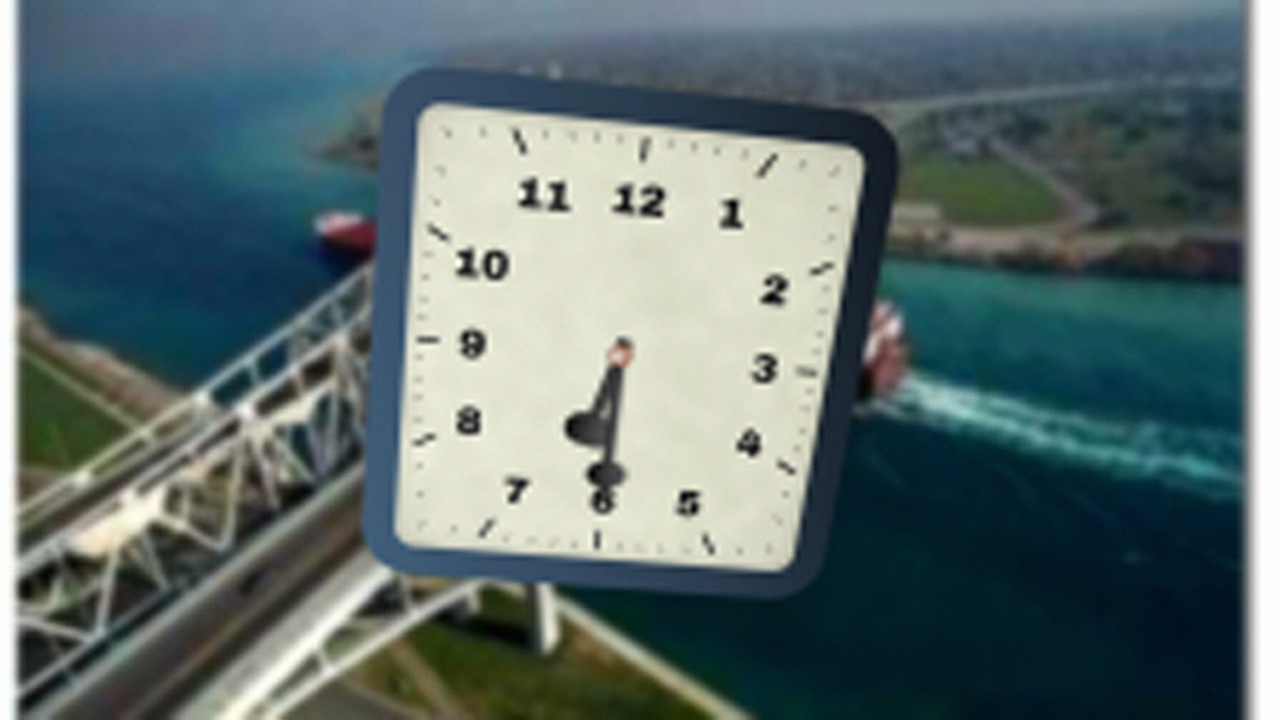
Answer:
**6:30**
